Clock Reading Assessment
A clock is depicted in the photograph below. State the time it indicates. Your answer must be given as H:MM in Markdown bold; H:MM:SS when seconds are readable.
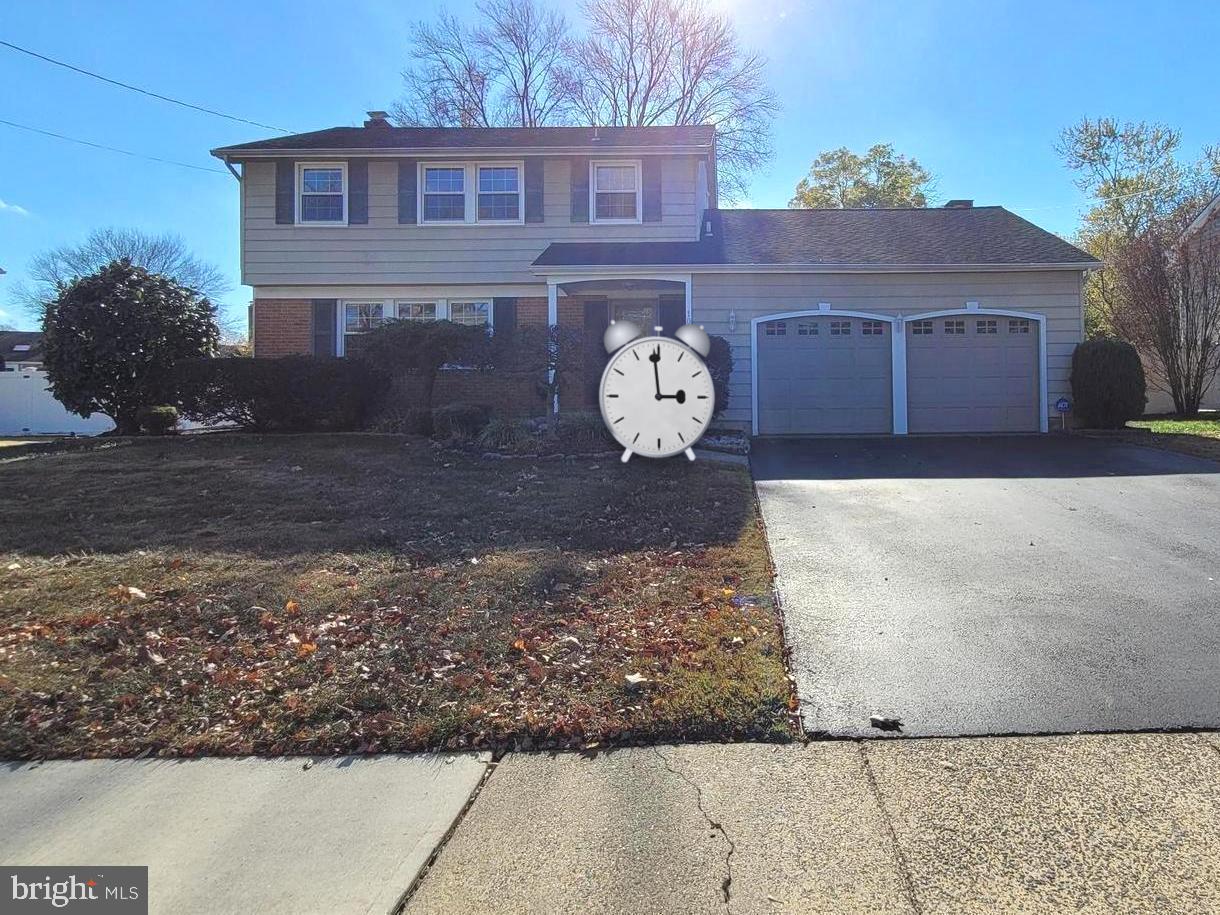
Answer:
**2:59**
